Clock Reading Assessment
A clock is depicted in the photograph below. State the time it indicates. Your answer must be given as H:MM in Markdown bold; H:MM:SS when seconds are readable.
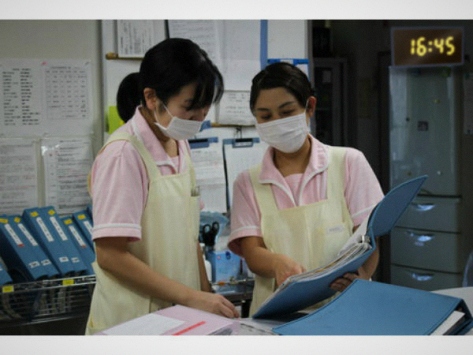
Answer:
**16:45**
